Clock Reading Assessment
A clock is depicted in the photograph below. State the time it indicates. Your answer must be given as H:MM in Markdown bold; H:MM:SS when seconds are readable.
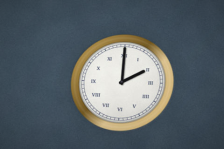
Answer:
**2:00**
